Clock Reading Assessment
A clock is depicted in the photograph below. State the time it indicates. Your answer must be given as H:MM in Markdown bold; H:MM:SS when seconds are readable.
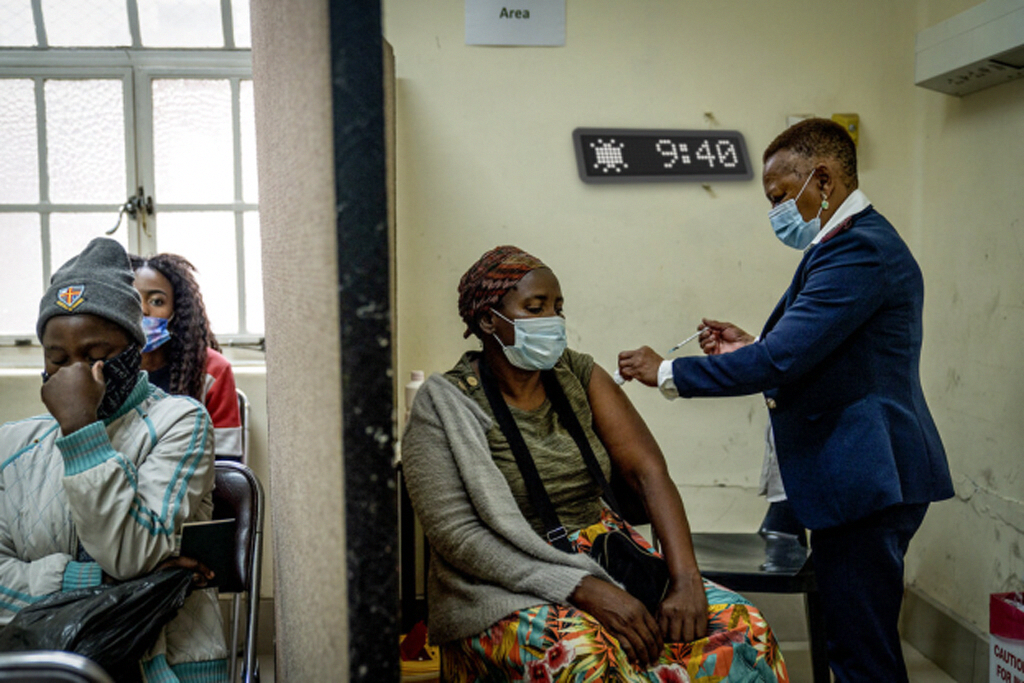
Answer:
**9:40**
